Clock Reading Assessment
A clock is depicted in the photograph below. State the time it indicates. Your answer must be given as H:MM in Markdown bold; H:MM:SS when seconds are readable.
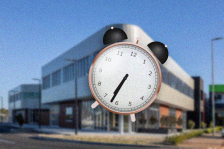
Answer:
**6:32**
